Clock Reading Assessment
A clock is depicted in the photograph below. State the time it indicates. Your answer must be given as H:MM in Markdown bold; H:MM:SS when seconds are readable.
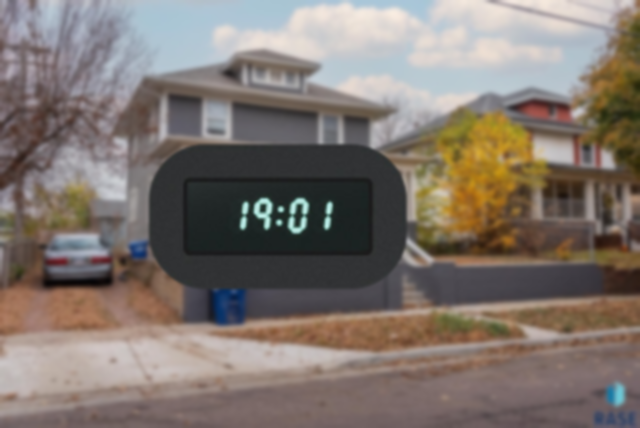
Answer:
**19:01**
